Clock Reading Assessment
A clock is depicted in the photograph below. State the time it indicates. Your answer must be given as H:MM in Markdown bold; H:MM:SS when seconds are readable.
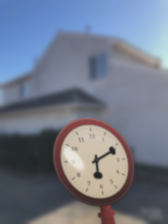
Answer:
**6:11**
